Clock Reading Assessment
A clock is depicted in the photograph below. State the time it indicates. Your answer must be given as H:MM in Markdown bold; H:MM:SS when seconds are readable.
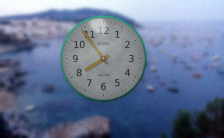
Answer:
**7:54**
